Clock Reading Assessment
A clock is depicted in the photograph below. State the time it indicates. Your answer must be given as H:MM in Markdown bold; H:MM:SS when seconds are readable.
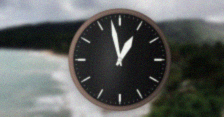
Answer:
**12:58**
